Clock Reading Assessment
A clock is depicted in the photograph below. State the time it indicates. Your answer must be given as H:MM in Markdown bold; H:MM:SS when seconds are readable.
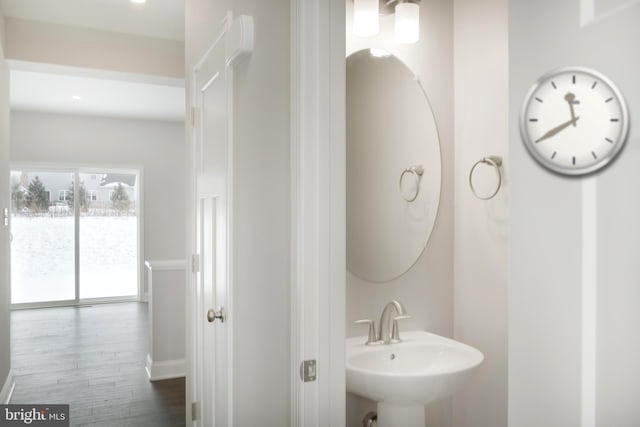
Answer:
**11:40**
